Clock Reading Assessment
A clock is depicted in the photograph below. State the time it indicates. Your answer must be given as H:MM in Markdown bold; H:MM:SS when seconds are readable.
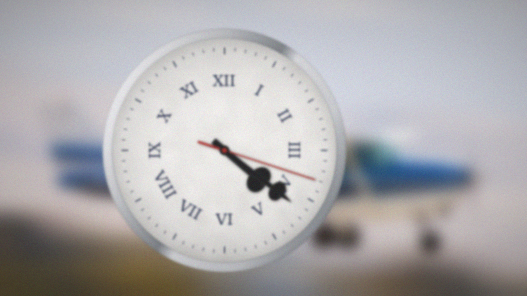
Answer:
**4:21:18**
